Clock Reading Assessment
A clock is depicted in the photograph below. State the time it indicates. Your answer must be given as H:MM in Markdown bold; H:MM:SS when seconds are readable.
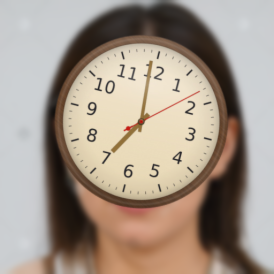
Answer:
**6:59:08**
